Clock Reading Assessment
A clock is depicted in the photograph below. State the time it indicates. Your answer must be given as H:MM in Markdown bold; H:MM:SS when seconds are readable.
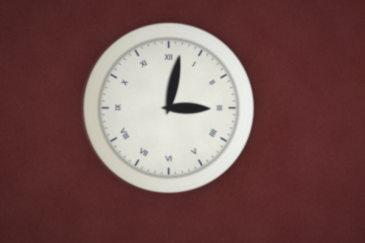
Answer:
**3:02**
